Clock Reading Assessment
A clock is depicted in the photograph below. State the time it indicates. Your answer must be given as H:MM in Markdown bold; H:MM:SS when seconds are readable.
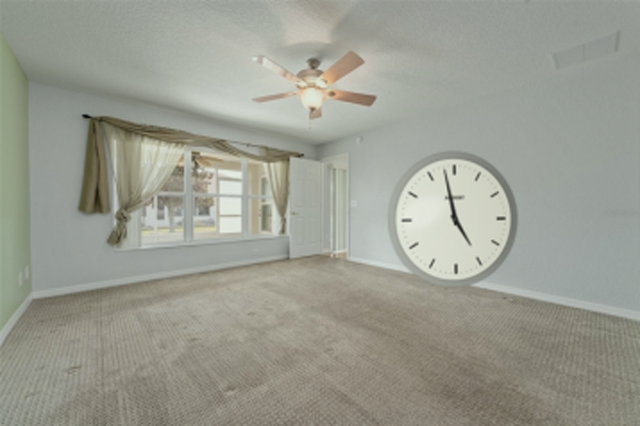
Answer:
**4:58**
